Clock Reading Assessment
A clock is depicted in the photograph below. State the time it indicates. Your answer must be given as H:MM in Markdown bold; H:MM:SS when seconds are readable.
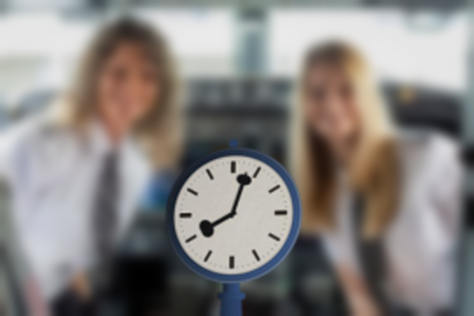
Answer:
**8:03**
